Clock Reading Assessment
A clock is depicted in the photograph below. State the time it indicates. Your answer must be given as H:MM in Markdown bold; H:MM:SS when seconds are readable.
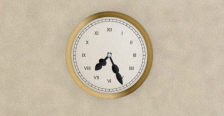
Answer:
**7:26**
